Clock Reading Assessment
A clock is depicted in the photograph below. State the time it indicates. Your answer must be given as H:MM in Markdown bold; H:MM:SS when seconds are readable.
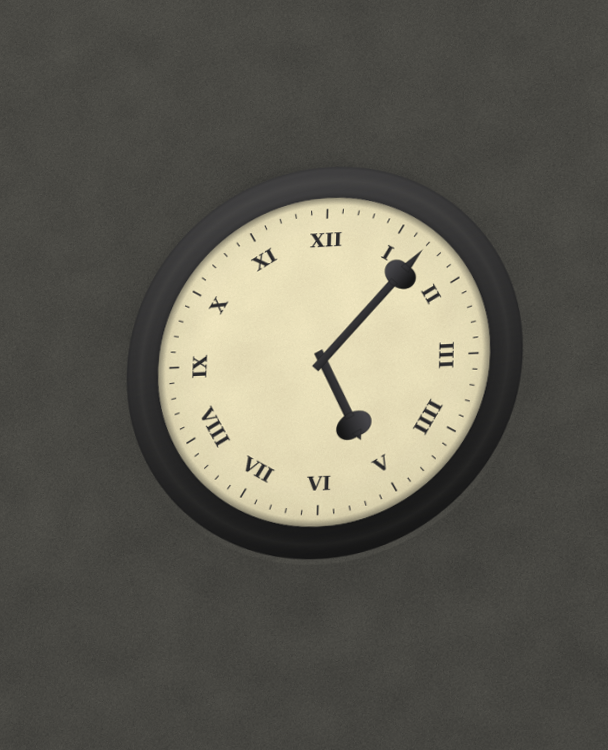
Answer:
**5:07**
